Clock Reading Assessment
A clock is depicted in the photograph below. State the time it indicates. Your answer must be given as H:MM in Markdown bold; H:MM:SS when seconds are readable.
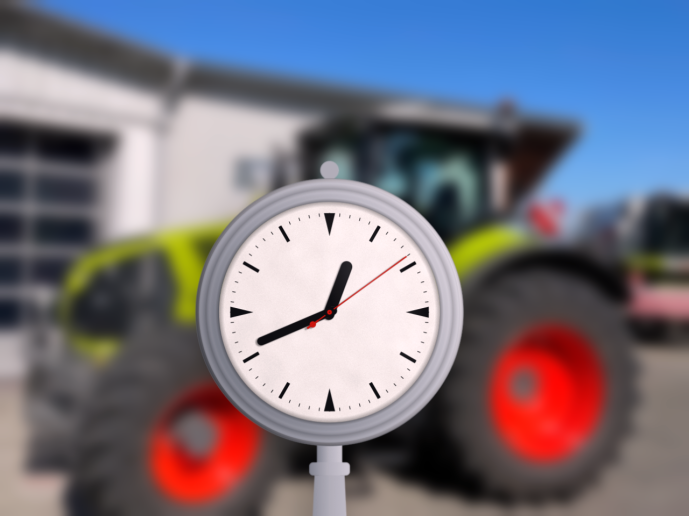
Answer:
**12:41:09**
